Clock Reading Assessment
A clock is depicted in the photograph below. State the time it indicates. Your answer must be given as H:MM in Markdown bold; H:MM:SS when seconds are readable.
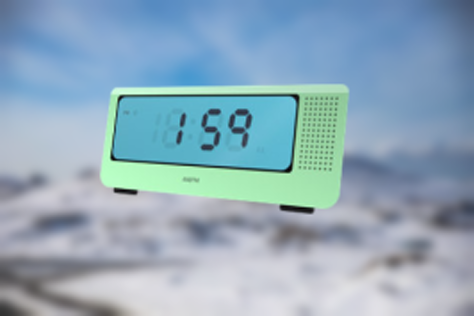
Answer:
**1:59**
